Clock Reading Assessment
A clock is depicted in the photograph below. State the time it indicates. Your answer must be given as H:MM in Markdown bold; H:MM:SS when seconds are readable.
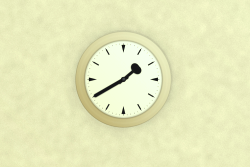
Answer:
**1:40**
